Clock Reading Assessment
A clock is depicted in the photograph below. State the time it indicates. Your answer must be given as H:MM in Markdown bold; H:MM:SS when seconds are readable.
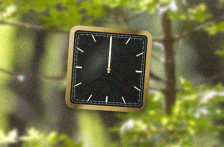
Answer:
**12:00**
